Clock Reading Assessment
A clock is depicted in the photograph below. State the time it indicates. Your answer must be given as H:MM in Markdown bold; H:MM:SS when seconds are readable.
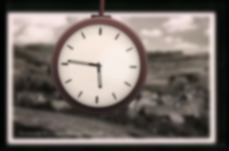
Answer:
**5:46**
